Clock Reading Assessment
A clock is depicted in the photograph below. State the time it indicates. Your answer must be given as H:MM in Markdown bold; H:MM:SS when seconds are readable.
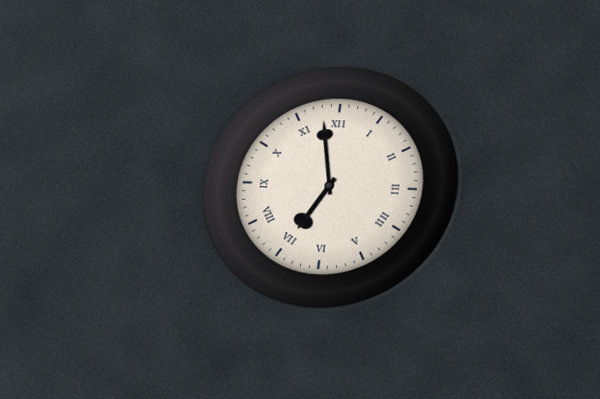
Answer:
**6:58**
